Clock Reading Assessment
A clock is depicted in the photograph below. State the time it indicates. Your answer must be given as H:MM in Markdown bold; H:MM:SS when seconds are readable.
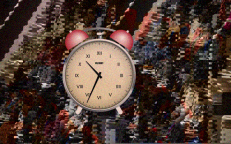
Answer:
**10:34**
